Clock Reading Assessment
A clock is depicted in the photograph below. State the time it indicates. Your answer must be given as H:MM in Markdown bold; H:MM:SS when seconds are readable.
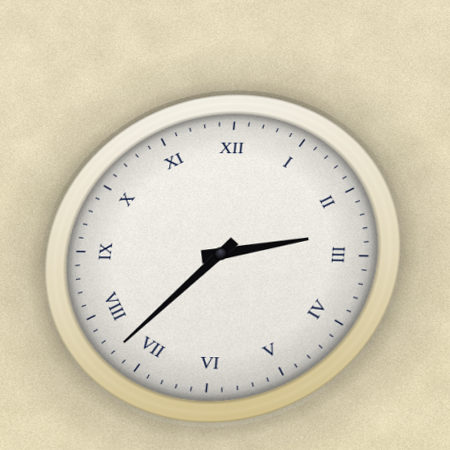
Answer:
**2:37**
